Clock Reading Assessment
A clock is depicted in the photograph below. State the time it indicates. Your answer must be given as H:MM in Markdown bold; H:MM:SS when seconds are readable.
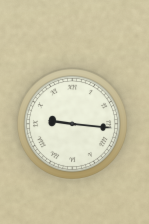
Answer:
**9:16**
